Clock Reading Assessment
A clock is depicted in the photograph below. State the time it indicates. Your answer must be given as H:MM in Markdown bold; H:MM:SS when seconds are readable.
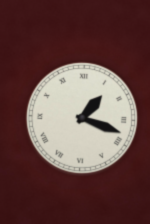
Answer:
**1:18**
